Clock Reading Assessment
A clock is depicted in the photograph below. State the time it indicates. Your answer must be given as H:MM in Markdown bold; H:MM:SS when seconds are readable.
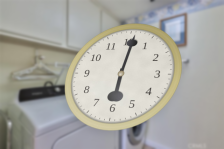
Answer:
**6:01**
